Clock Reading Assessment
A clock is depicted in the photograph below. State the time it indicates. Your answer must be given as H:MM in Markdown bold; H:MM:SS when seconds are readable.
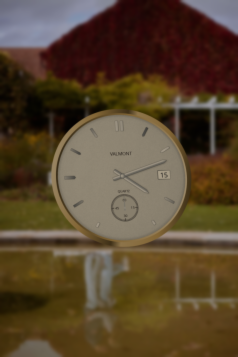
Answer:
**4:12**
